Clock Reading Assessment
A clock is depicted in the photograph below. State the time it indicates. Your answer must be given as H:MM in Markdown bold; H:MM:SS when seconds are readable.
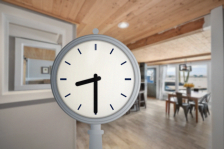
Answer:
**8:30**
